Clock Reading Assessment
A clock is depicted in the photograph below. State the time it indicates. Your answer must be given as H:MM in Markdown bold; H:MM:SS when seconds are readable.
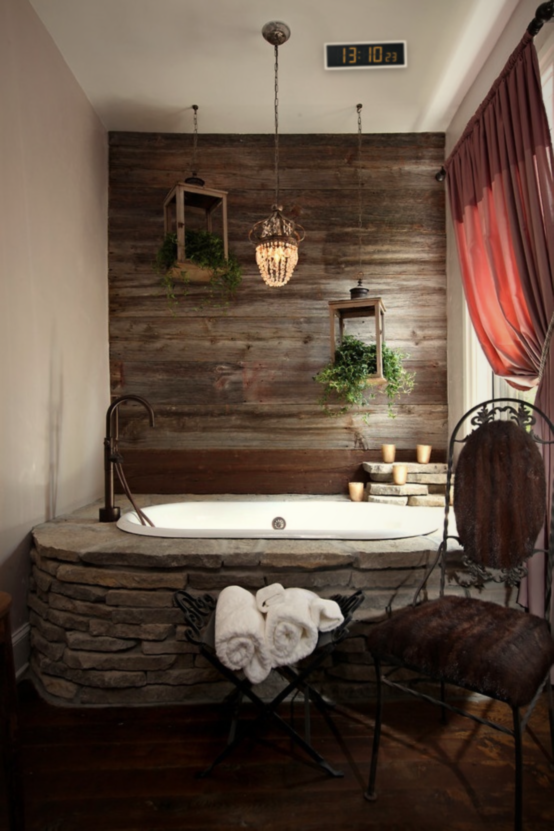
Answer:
**13:10**
